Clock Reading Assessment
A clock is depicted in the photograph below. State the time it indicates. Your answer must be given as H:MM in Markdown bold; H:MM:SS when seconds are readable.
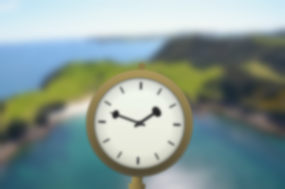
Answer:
**1:48**
